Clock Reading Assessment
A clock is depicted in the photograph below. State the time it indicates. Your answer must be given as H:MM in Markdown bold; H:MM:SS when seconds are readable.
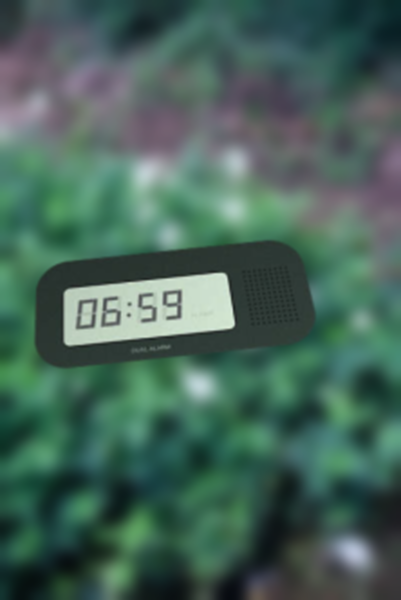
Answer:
**6:59**
